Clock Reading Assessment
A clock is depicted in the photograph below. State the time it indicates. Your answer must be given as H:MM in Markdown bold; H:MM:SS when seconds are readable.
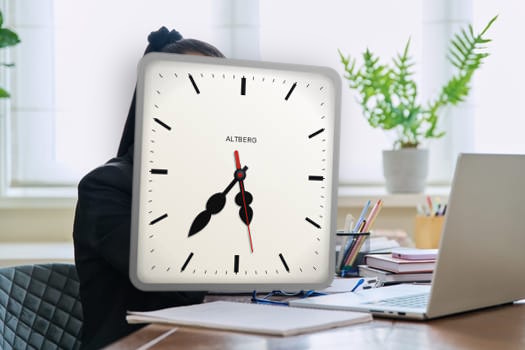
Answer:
**5:36:28**
